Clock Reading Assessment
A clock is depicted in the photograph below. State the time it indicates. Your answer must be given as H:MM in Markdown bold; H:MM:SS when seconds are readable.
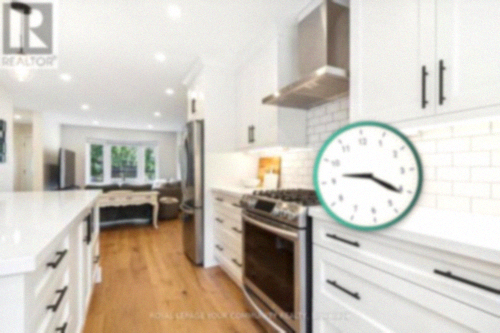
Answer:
**9:21**
